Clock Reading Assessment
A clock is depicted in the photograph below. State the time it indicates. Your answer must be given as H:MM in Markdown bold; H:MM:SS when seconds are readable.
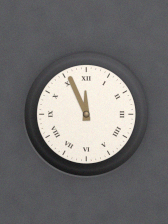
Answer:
**11:56**
